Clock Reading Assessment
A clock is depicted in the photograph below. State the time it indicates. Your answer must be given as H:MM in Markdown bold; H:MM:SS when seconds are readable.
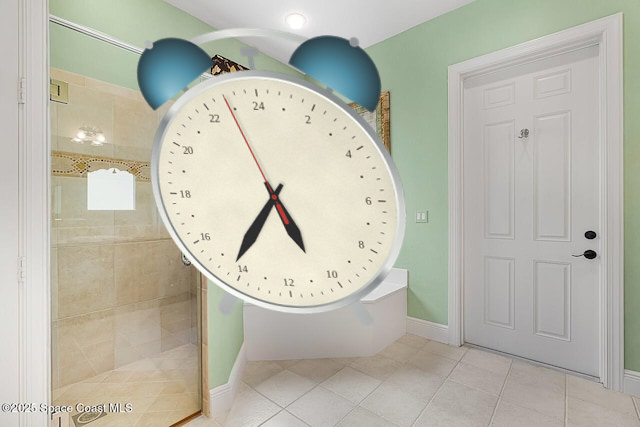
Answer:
**10:35:57**
